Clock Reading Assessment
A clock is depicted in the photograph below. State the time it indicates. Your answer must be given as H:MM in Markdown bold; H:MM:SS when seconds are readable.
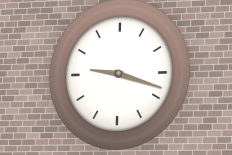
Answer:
**9:18**
